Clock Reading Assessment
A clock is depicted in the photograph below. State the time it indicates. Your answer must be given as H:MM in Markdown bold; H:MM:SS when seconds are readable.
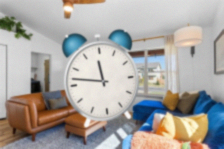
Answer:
**11:47**
